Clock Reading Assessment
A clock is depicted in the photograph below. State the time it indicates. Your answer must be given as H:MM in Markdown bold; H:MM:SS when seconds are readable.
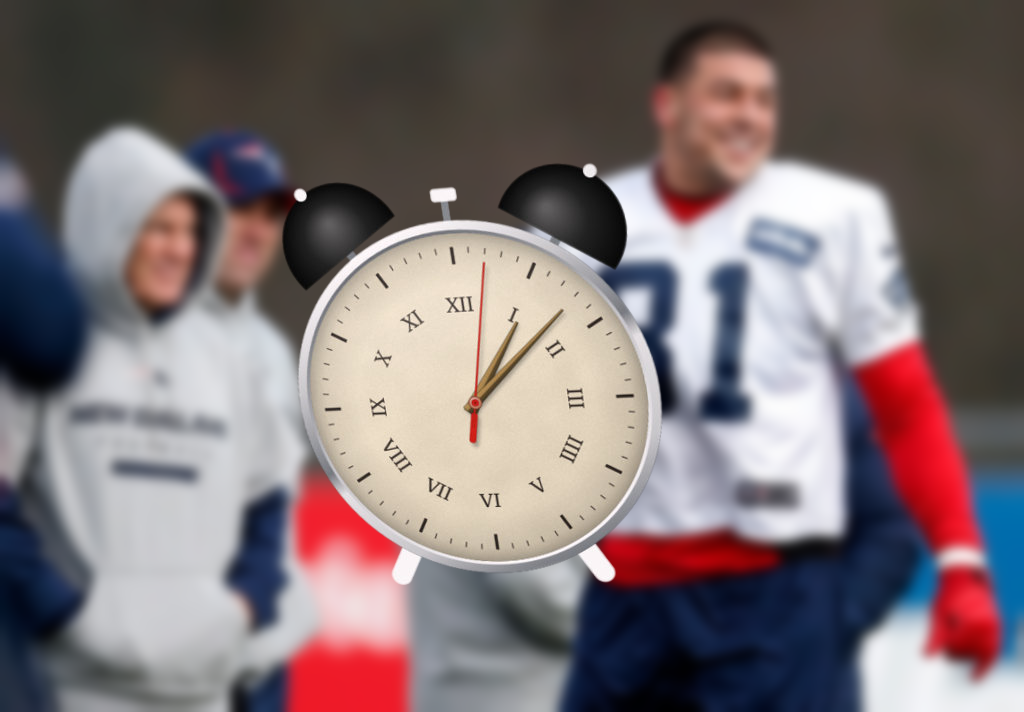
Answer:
**1:08:02**
